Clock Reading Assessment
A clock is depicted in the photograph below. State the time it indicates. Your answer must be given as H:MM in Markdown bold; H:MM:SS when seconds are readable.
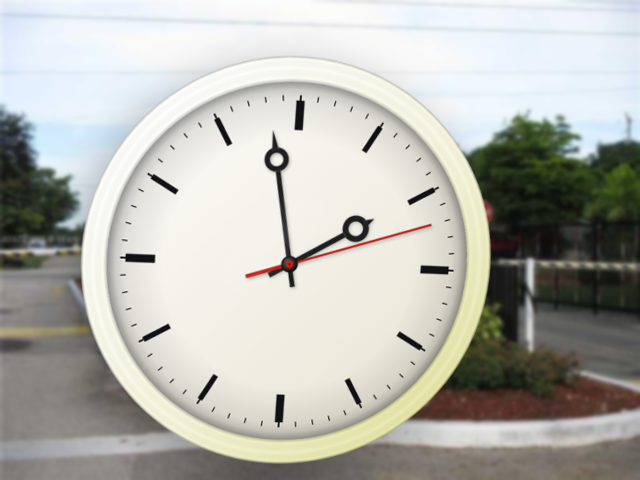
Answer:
**1:58:12**
